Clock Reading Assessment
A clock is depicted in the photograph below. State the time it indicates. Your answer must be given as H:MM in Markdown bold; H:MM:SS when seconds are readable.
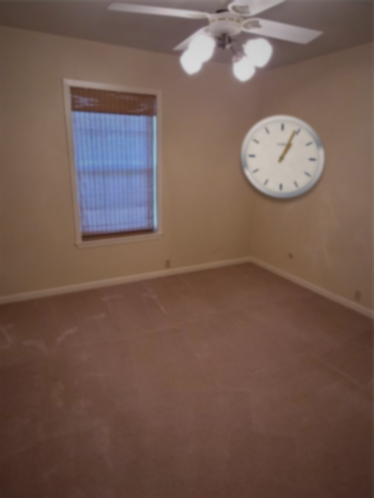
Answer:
**1:04**
